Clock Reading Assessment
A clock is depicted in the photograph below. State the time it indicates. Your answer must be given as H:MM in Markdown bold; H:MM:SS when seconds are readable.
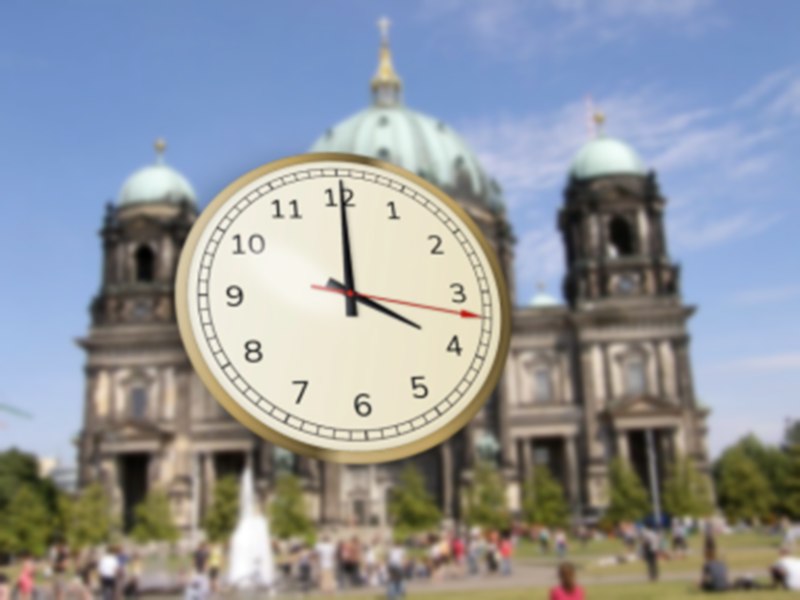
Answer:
**4:00:17**
